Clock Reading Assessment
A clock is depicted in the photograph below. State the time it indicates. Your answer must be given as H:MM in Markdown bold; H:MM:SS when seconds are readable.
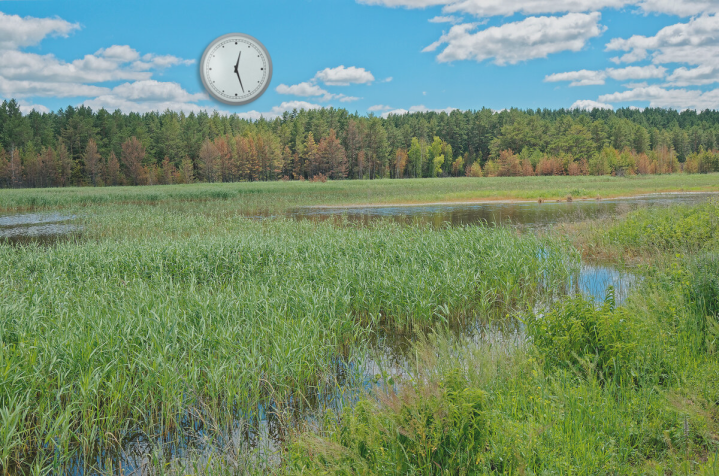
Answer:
**12:27**
